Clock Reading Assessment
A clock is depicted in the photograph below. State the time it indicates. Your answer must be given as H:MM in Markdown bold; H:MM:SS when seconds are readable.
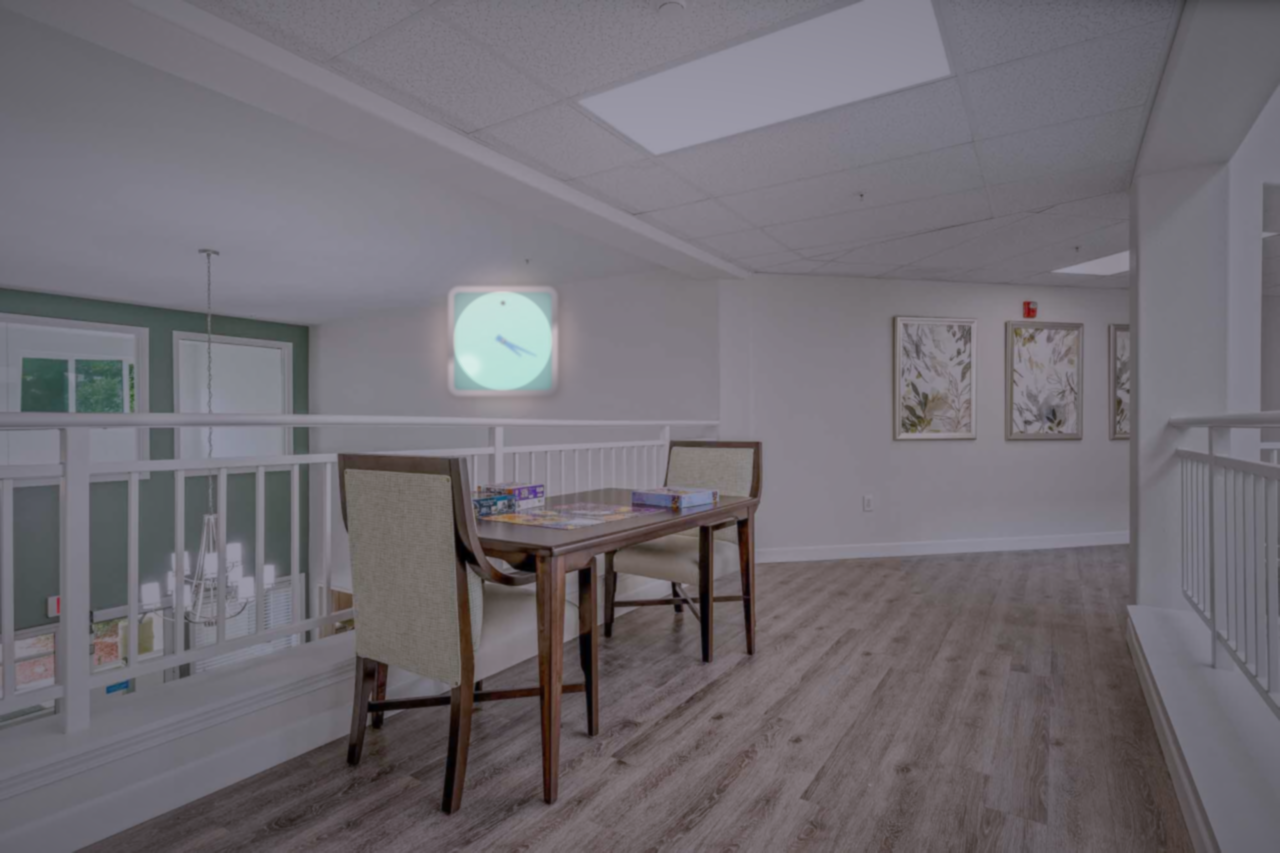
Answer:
**4:19**
